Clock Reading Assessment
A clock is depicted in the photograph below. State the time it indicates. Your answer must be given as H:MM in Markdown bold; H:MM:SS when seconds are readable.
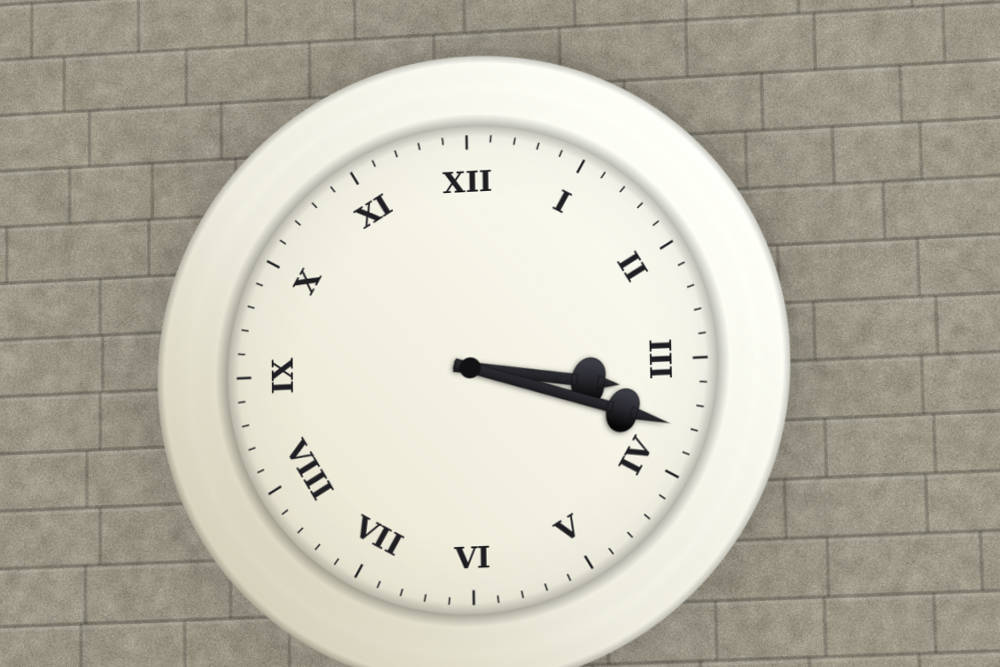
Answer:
**3:18**
